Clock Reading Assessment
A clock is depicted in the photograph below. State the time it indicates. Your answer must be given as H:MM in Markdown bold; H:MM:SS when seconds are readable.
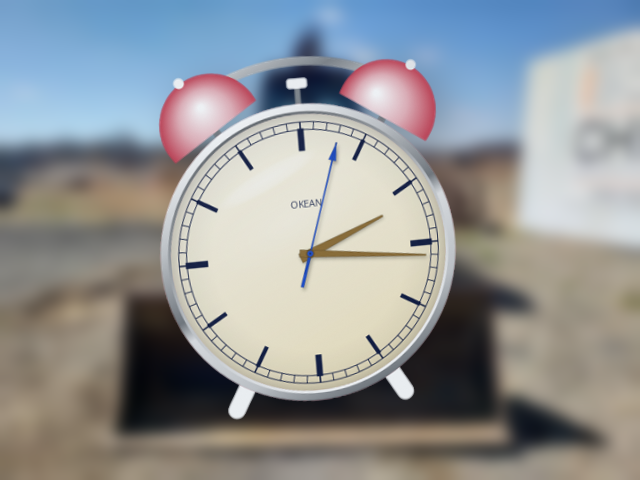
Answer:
**2:16:03**
